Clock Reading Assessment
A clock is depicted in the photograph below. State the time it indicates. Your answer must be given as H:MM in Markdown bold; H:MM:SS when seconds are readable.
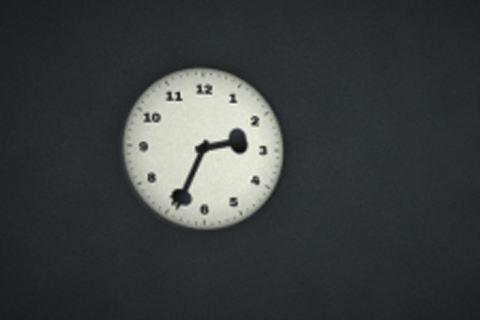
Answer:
**2:34**
